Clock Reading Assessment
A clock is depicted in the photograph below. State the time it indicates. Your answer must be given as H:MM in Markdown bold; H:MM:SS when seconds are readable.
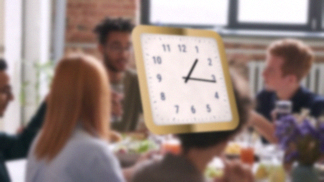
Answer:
**1:16**
